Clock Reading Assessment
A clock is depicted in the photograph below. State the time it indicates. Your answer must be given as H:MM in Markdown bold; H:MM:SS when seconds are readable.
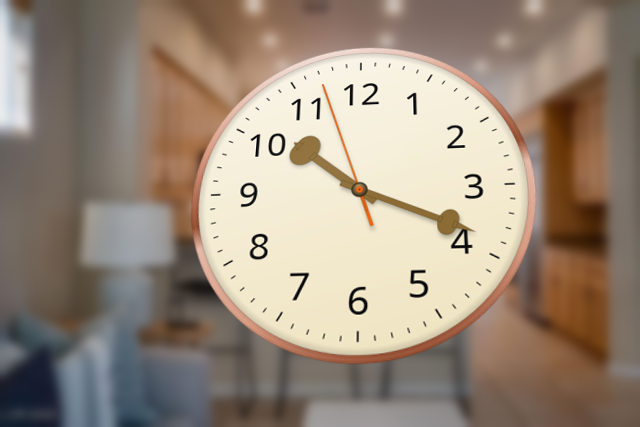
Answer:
**10:18:57**
